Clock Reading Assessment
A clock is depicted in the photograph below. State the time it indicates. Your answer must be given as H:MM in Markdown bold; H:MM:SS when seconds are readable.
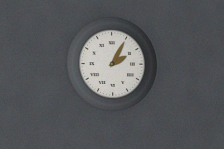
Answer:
**2:05**
